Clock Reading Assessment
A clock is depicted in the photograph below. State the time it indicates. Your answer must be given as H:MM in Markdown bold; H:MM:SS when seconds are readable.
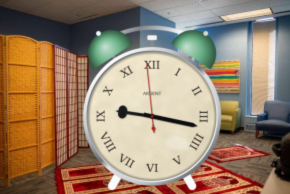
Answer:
**9:16:59**
